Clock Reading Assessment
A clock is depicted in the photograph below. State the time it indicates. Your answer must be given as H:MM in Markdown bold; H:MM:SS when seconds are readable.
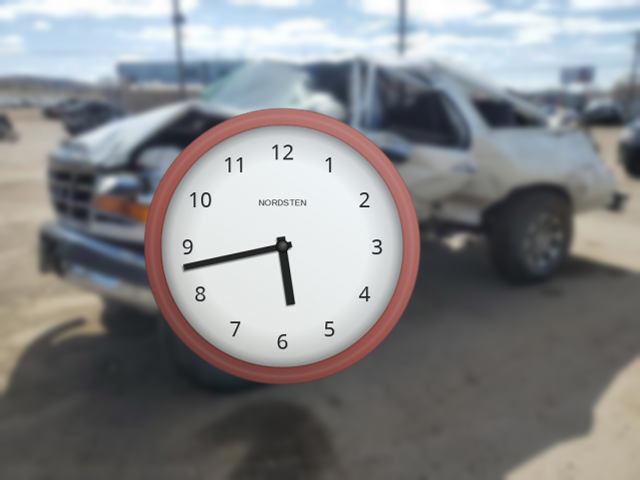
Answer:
**5:43**
